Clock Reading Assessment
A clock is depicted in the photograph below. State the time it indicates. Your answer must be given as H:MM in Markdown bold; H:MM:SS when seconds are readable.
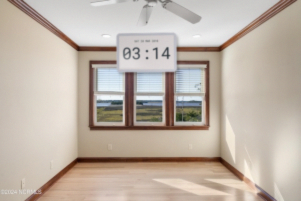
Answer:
**3:14**
